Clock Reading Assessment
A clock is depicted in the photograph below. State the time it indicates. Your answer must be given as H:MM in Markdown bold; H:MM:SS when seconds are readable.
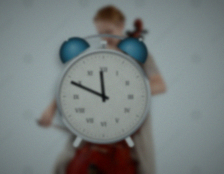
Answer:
**11:49**
